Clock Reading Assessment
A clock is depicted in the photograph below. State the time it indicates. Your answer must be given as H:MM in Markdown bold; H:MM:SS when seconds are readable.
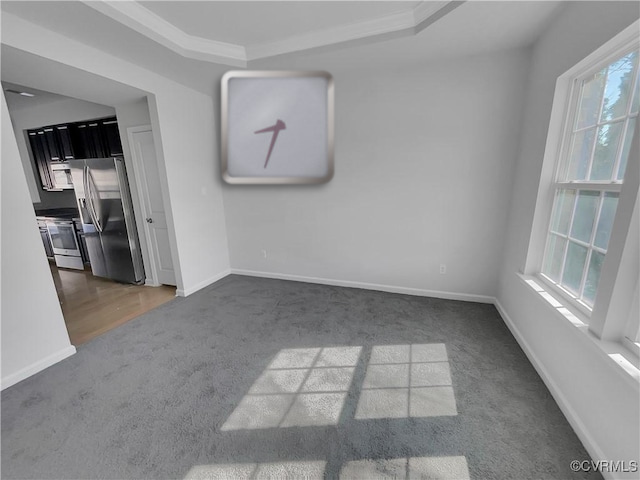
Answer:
**8:33**
